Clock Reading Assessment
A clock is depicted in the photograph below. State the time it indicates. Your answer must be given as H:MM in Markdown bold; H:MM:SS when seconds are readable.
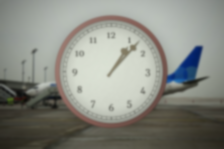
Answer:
**1:07**
